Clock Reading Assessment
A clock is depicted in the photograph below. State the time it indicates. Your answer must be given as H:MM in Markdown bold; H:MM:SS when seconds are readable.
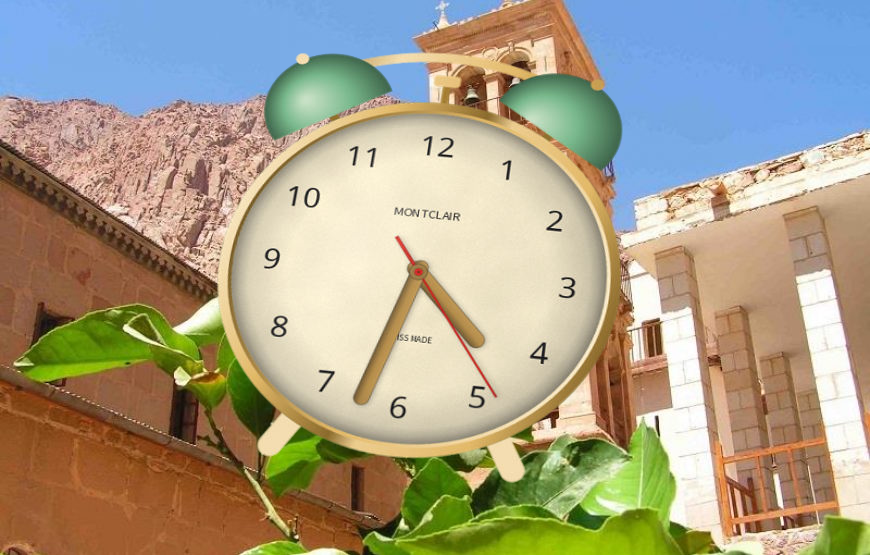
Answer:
**4:32:24**
